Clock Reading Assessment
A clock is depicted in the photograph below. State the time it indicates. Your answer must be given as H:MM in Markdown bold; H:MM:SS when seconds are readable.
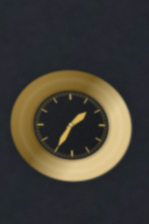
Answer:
**1:35**
